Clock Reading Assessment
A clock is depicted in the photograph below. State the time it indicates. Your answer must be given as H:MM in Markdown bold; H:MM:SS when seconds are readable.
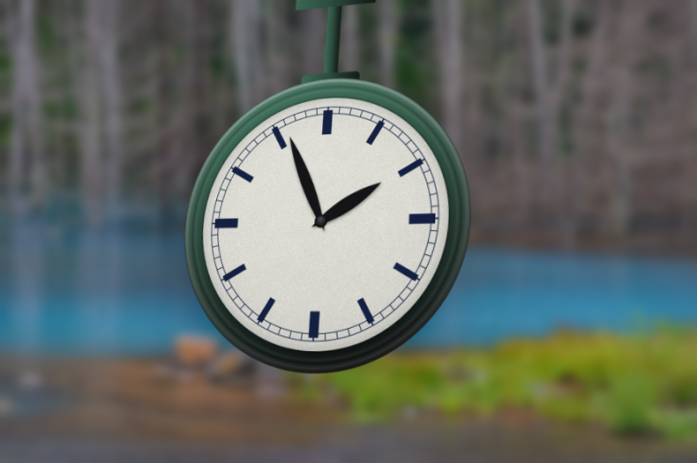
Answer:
**1:56**
